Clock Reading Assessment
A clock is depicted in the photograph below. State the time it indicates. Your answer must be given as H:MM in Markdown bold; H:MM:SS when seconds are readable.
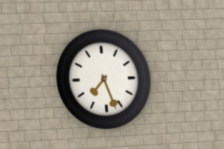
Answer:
**7:27**
